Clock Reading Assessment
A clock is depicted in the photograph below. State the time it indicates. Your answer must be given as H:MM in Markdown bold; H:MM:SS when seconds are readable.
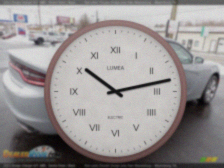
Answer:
**10:13**
